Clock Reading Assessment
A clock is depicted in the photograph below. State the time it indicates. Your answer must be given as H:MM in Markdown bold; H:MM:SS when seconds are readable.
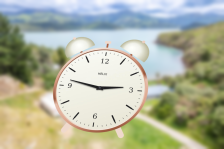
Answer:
**2:47**
